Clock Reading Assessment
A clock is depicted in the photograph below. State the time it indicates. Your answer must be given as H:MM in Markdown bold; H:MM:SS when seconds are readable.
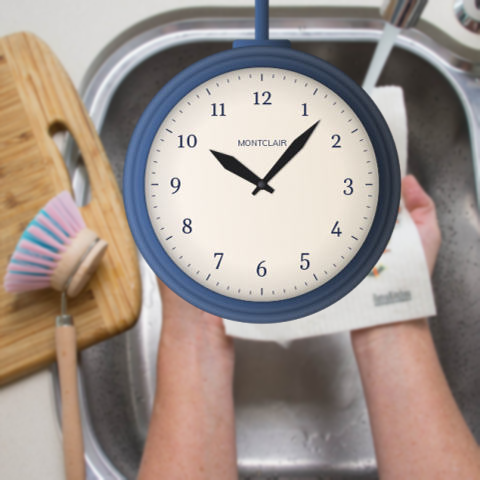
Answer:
**10:07**
